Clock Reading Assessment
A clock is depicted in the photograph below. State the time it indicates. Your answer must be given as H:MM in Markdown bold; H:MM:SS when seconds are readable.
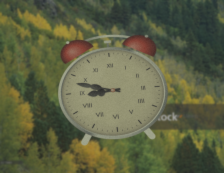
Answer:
**8:48**
